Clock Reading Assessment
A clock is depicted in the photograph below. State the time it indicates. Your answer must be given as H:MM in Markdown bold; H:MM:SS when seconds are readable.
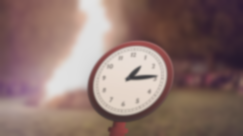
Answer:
**1:14**
